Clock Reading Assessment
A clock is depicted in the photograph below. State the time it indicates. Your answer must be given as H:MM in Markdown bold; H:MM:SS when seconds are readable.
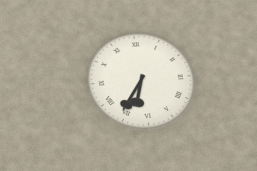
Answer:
**6:36**
